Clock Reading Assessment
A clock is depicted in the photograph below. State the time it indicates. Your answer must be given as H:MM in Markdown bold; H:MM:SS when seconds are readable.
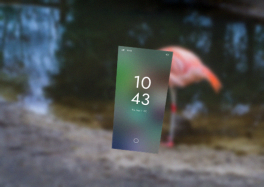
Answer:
**10:43**
